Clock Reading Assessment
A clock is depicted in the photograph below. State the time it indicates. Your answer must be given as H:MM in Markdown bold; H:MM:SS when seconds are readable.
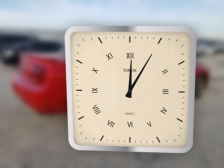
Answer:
**12:05**
